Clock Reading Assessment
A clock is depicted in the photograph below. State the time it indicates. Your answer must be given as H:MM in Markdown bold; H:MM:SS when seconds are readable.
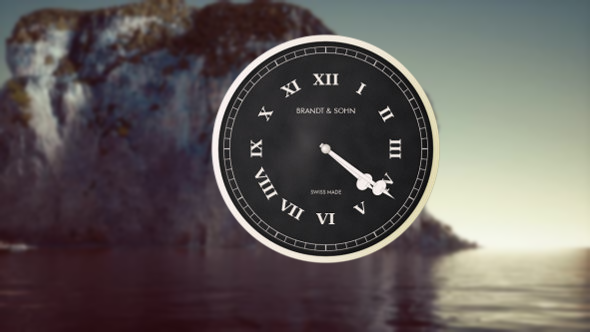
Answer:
**4:21**
